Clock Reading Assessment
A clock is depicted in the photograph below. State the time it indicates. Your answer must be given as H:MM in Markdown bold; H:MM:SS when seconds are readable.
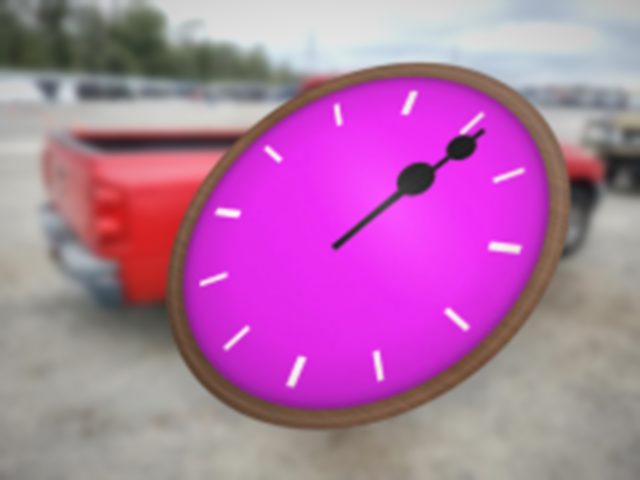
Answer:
**1:06**
